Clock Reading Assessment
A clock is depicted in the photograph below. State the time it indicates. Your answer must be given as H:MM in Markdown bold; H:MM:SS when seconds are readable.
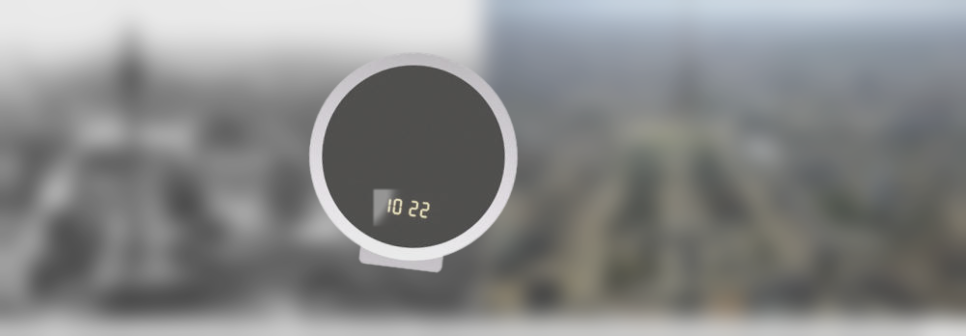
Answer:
**10:22**
